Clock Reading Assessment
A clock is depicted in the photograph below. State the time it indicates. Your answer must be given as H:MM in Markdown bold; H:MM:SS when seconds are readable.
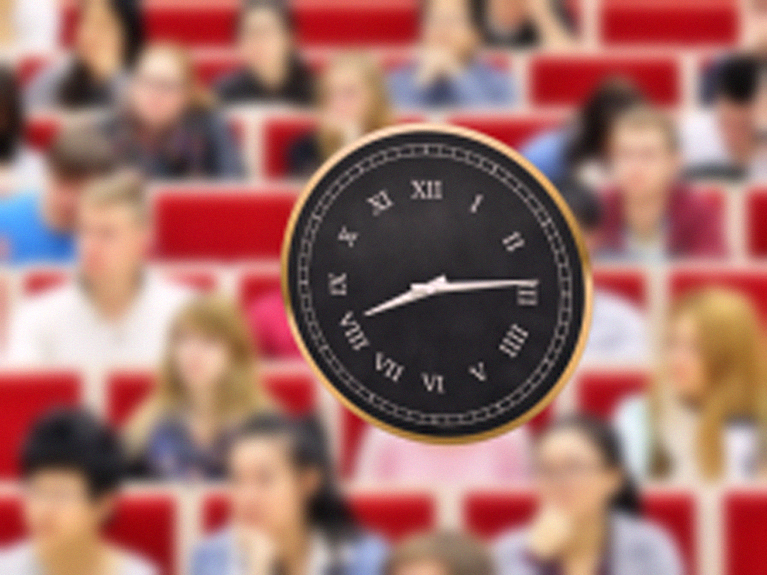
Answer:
**8:14**
